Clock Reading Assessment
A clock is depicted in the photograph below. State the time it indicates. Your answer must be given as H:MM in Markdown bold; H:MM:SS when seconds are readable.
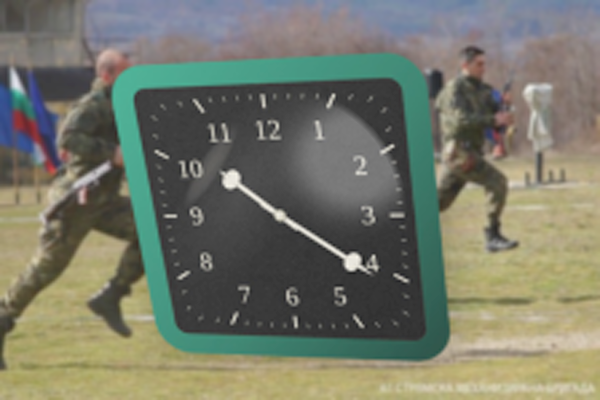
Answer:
**10:21**
